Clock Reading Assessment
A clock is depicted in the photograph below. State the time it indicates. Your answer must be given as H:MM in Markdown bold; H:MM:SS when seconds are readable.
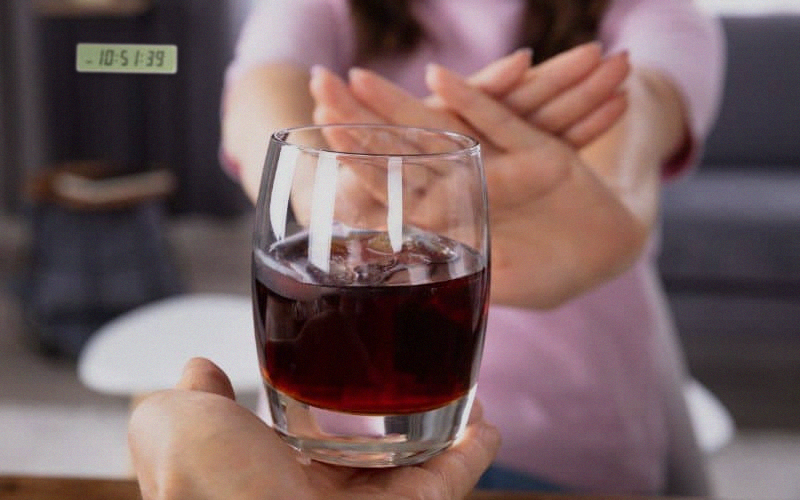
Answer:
**10:51:39**
